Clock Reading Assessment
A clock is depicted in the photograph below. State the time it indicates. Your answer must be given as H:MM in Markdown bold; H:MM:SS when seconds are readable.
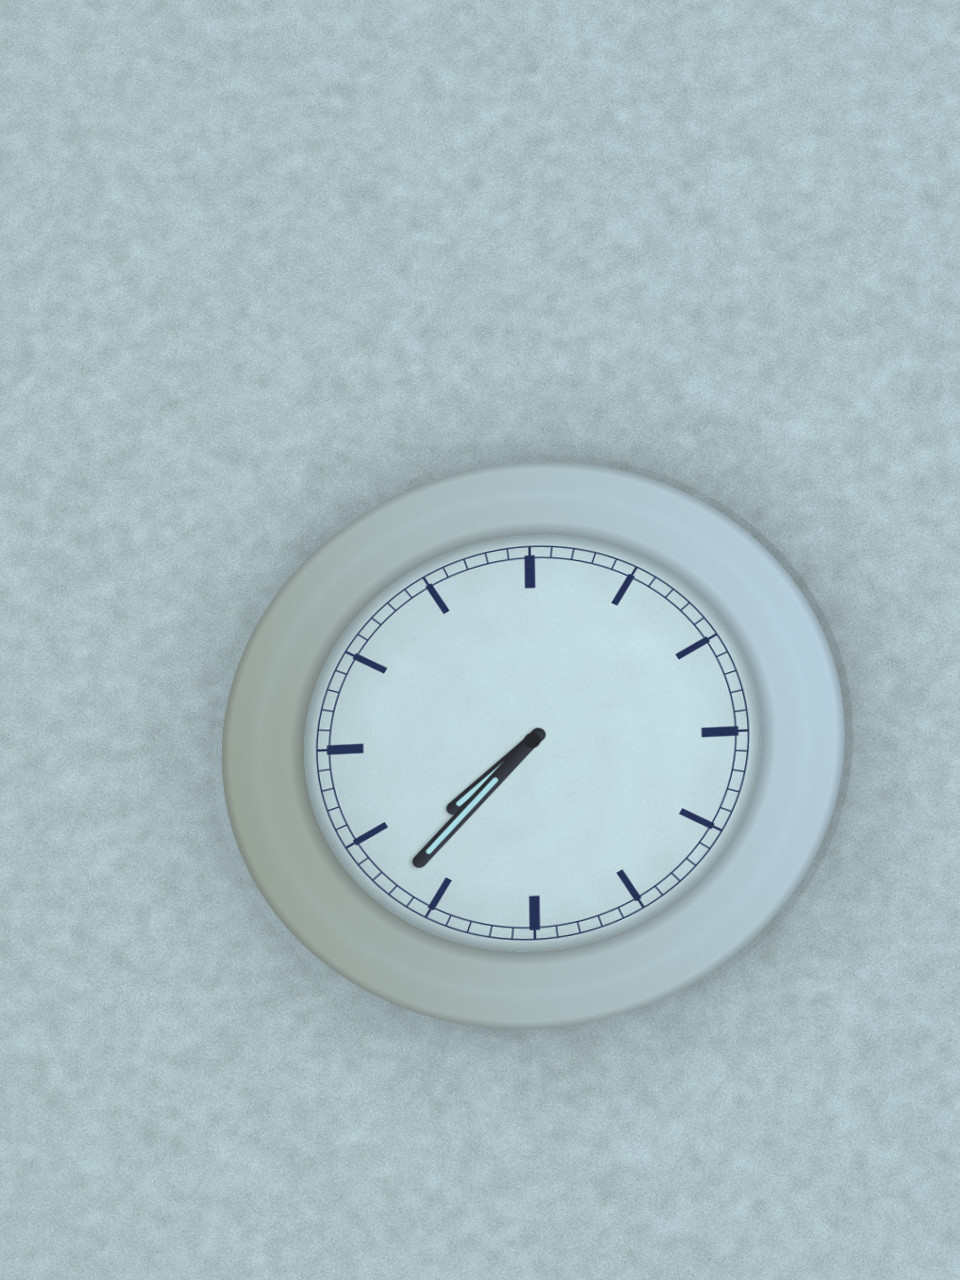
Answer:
**7:37**
